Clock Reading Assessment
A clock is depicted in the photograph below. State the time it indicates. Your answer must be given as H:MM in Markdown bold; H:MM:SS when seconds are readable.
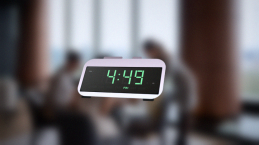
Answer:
**4:49**
